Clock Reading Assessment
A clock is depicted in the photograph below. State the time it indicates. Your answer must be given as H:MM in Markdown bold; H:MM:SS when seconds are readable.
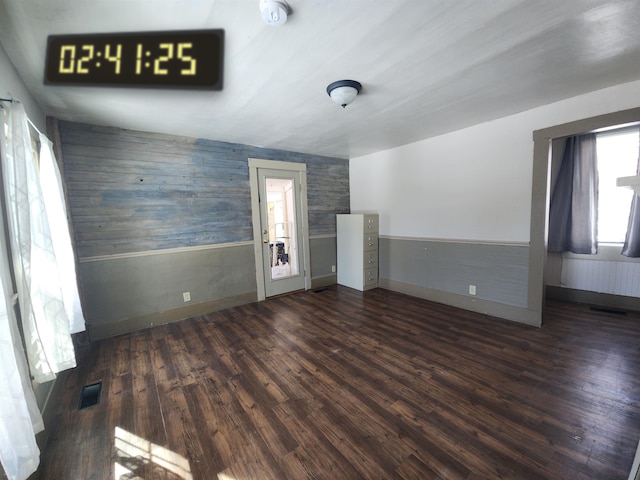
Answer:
**2:41:25**
